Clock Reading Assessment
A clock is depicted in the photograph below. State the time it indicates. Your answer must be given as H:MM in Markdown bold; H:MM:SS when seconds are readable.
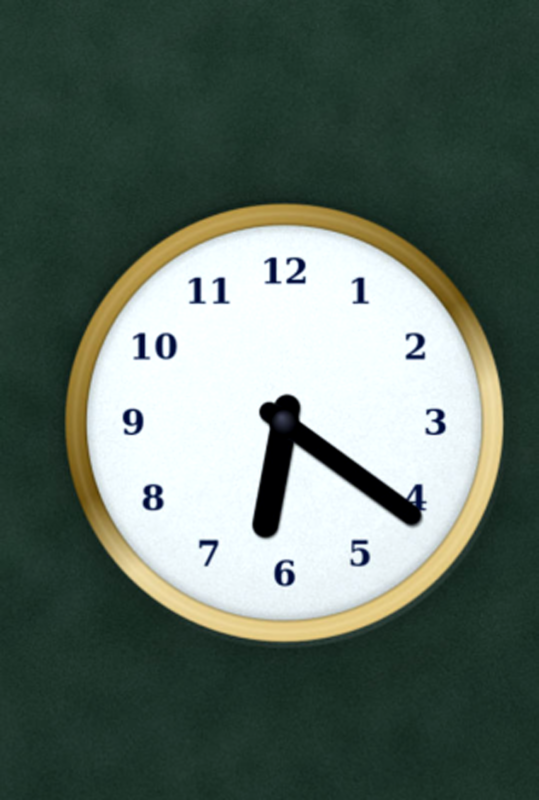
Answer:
**6:21**
